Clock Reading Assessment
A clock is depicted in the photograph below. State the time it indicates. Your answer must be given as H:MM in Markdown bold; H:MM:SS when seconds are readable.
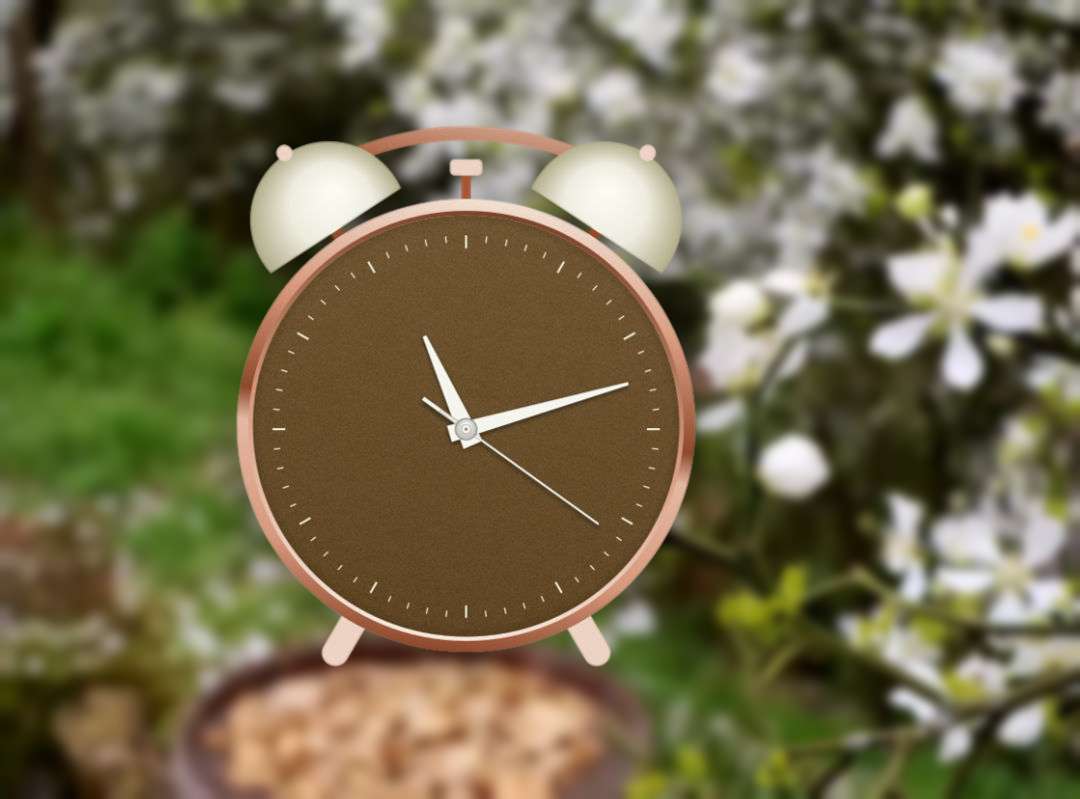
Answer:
**11:12:21**
